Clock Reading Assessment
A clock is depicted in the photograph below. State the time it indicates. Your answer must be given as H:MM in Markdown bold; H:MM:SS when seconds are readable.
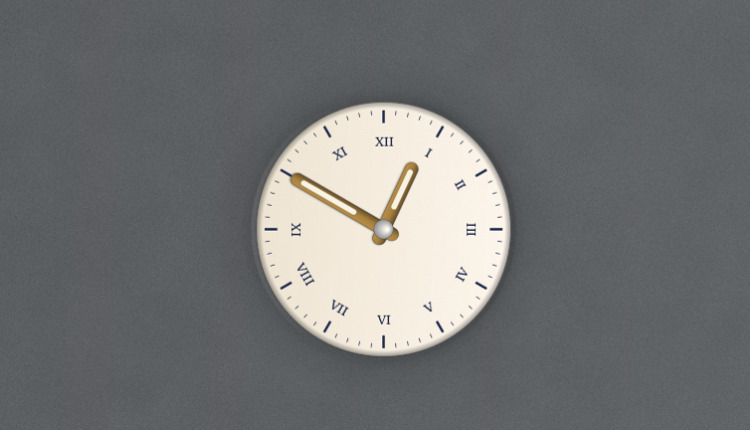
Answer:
**12:50**
